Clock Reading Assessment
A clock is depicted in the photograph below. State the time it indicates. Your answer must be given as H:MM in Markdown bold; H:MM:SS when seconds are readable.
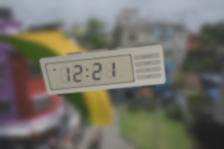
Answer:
**12:21**
